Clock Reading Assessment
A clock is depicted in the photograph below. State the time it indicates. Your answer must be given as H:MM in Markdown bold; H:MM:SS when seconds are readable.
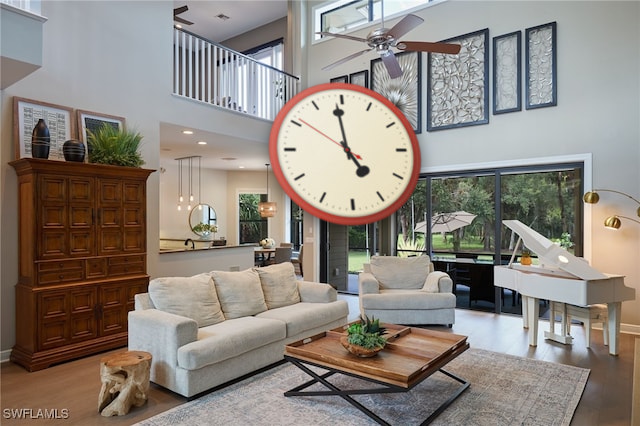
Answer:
**4:58:51**
